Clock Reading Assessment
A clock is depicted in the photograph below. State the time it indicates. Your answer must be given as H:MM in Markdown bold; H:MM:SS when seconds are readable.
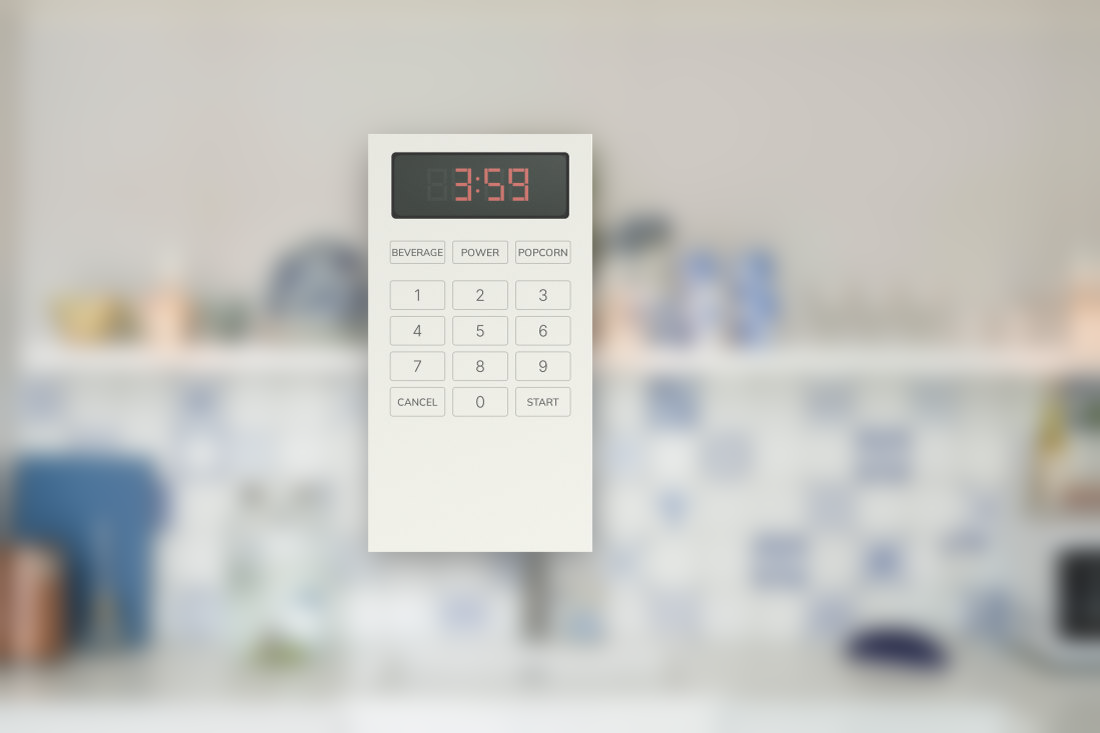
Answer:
**3:59**
